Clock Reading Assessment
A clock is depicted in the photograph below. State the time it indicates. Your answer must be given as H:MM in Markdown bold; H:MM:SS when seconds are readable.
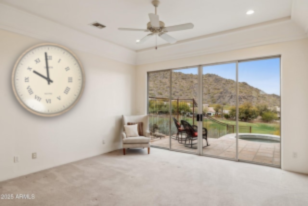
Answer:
**9:59**
